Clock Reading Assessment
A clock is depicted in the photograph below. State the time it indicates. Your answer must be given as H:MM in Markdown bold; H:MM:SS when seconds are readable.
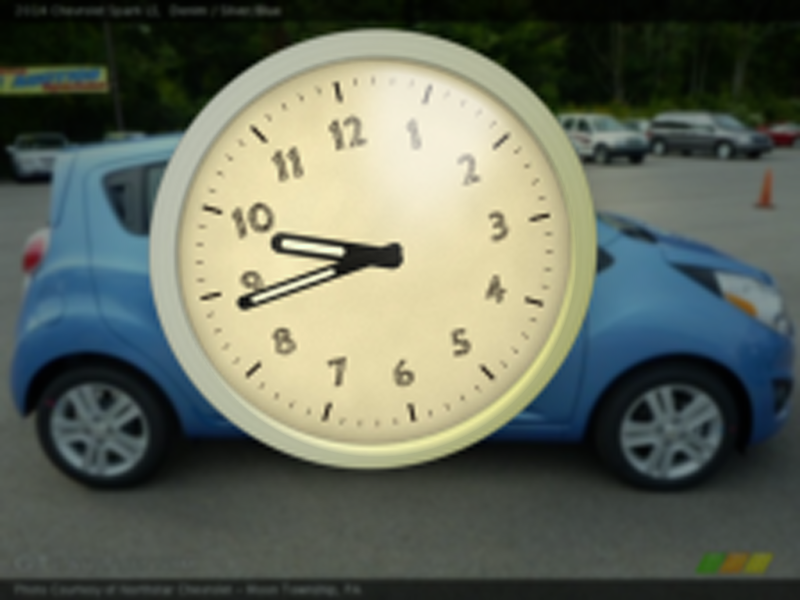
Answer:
**9:44**
